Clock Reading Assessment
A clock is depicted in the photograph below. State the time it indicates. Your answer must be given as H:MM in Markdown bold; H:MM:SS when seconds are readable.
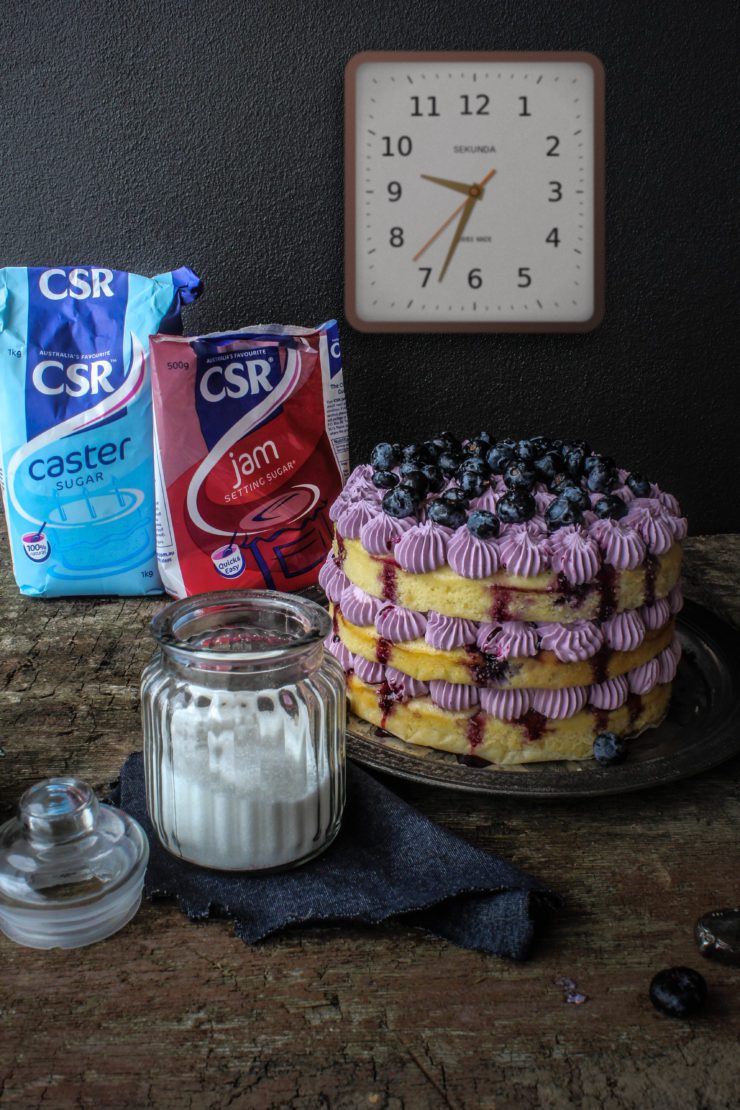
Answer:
**9:33:37**
